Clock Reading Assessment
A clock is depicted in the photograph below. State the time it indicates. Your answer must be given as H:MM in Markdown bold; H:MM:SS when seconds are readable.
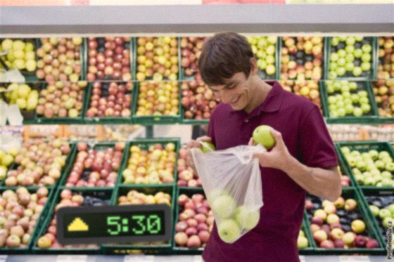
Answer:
**5:30**
